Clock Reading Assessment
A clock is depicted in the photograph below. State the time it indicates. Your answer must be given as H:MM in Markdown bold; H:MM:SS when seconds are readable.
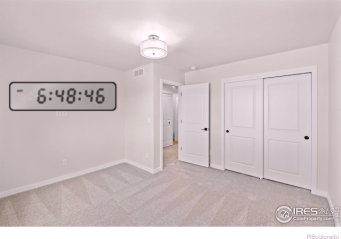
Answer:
**6:48:46**
